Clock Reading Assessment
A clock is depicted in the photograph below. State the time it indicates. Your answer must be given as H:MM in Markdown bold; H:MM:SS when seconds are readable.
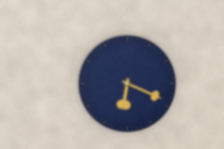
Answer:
**6:19**
